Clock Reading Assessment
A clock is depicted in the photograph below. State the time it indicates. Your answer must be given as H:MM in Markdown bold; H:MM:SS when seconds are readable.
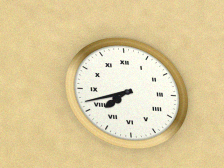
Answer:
**7:42**
